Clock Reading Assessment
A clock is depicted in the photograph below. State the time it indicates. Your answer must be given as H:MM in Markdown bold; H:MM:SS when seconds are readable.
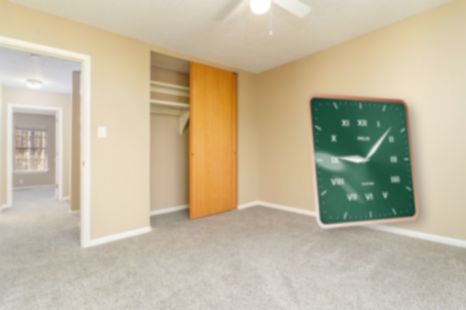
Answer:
**9:08**
